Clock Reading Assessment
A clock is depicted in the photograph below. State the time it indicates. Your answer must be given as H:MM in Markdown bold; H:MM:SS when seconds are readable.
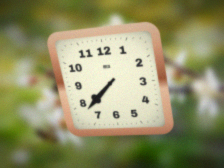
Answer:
**7:38**
